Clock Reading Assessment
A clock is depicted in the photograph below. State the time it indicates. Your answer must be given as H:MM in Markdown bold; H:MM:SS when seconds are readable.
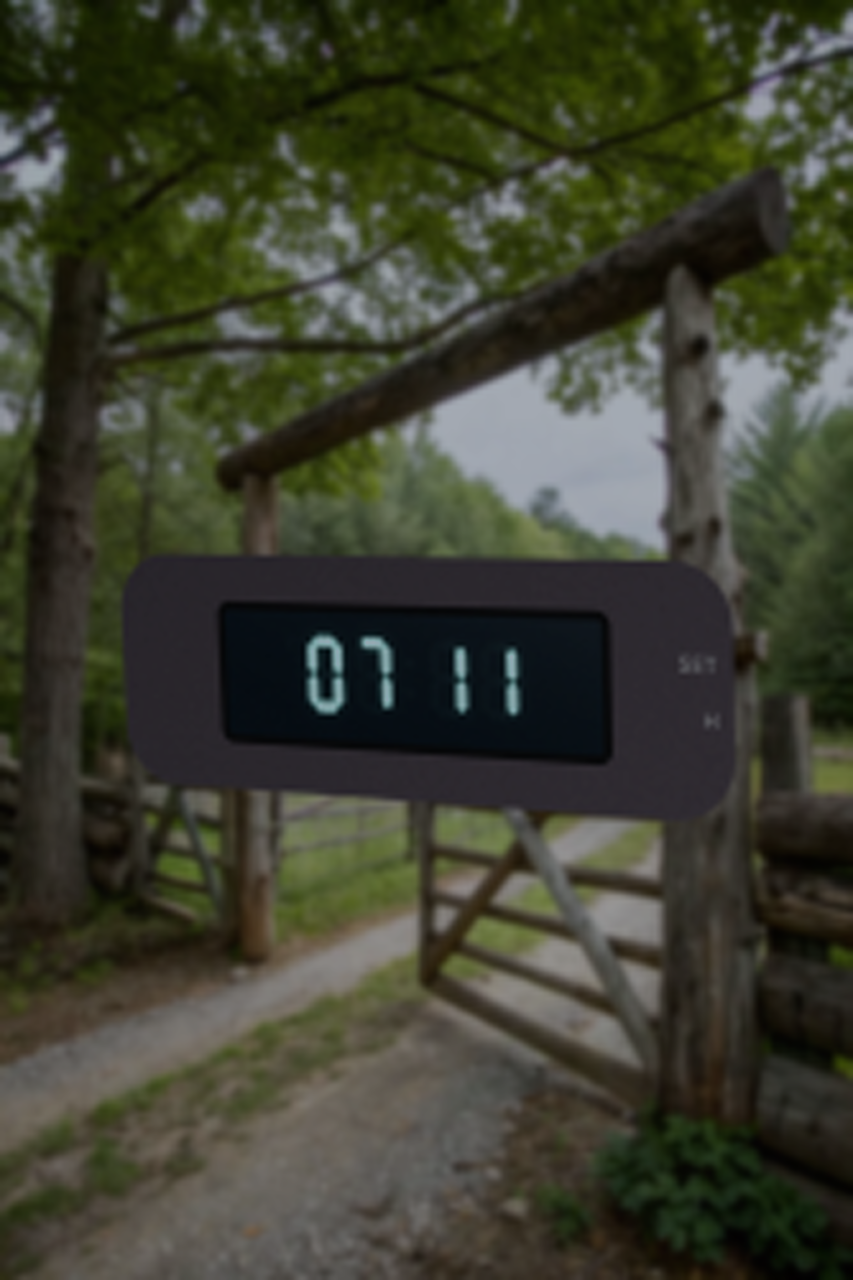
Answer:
**7:11**
